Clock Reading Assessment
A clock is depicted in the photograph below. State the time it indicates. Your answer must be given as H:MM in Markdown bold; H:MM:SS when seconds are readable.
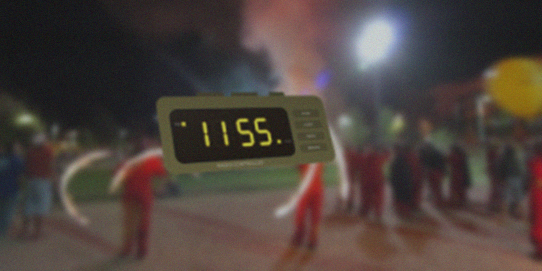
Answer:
**11:55**
